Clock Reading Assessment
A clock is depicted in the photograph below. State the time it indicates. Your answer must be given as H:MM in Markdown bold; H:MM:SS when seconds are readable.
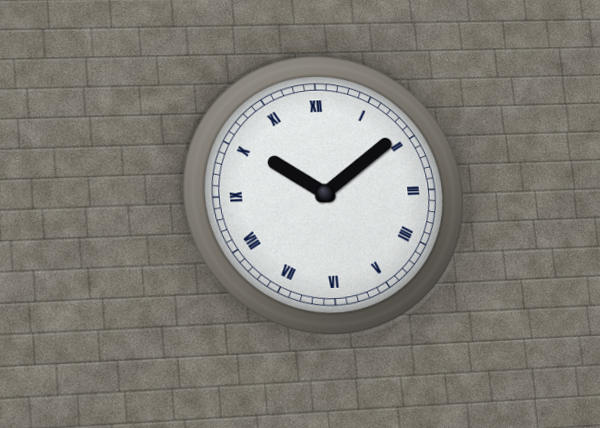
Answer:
**10:09**
